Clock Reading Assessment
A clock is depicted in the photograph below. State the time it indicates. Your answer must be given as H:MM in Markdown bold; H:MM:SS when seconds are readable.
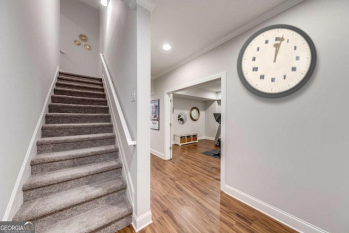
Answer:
**12:02**
